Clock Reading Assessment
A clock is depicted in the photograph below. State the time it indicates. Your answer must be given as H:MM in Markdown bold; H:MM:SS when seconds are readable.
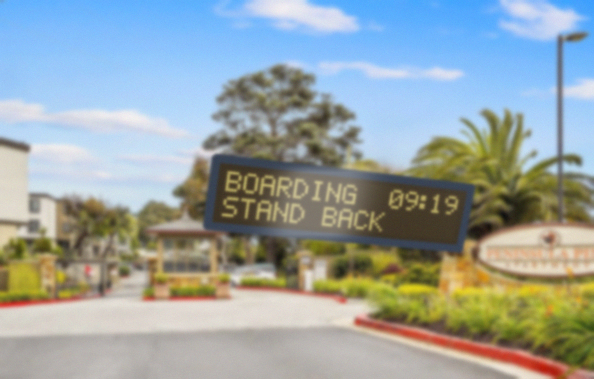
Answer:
**9:19**
